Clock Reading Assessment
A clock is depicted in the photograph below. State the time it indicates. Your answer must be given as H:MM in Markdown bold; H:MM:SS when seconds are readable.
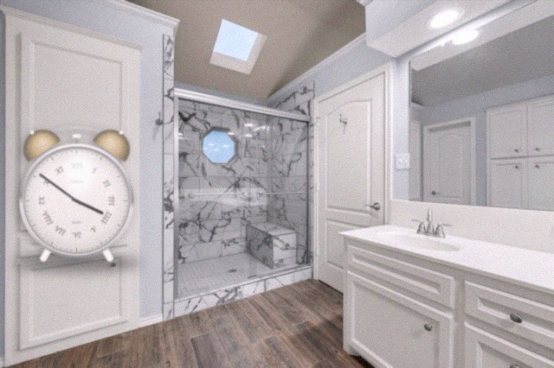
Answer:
**3:51**
